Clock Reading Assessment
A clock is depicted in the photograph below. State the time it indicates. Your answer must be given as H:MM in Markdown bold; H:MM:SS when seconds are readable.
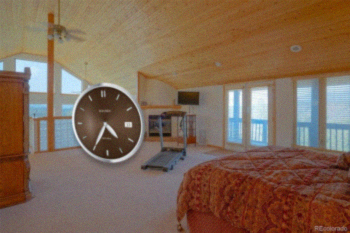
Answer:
**4:35**
